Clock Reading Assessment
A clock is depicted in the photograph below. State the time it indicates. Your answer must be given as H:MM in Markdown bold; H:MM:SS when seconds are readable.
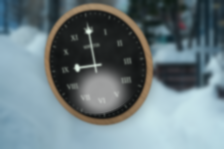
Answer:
**9:00**
